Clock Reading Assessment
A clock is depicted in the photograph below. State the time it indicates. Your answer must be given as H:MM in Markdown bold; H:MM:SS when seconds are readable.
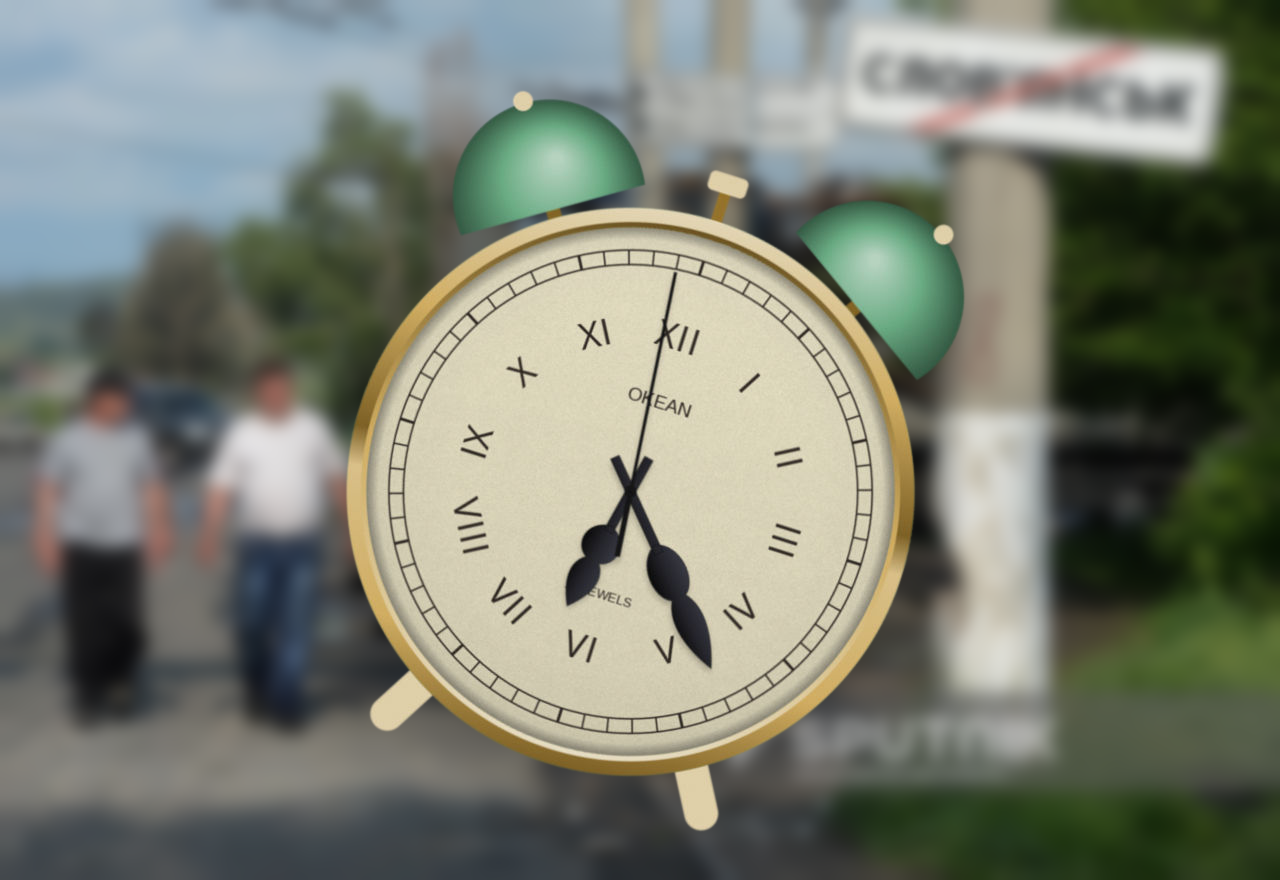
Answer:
**6:22:59**
